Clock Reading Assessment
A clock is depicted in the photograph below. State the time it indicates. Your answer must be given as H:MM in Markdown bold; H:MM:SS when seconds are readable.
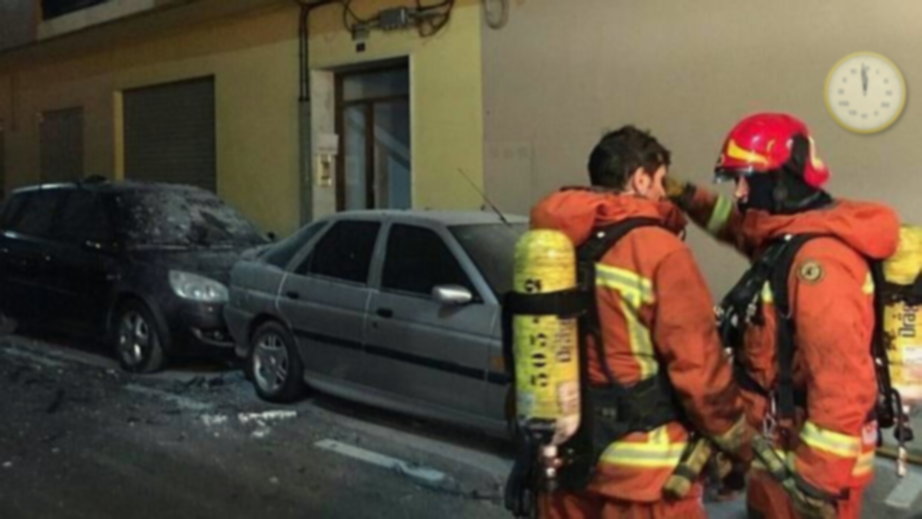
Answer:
**11:59**
